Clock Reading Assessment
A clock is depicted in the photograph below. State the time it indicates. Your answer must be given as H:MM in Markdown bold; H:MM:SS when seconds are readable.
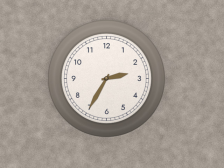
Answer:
**2:35**
